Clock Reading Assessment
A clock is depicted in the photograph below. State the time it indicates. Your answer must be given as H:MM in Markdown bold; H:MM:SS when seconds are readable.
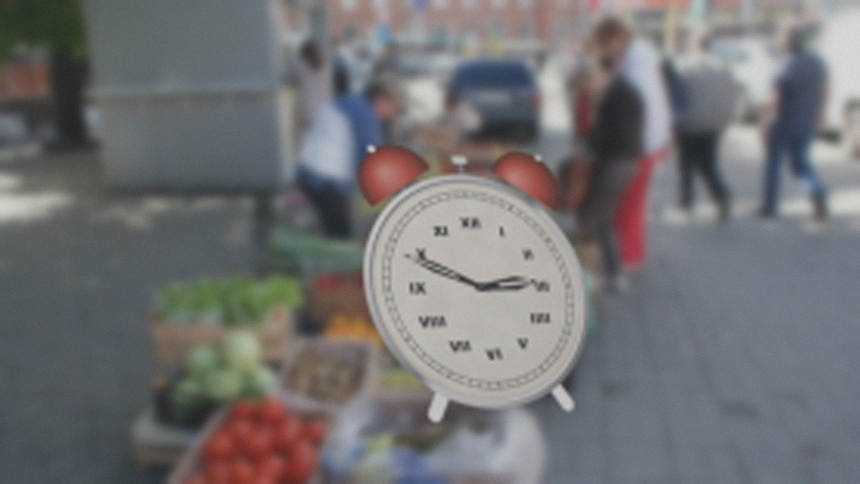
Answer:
**2:49**
